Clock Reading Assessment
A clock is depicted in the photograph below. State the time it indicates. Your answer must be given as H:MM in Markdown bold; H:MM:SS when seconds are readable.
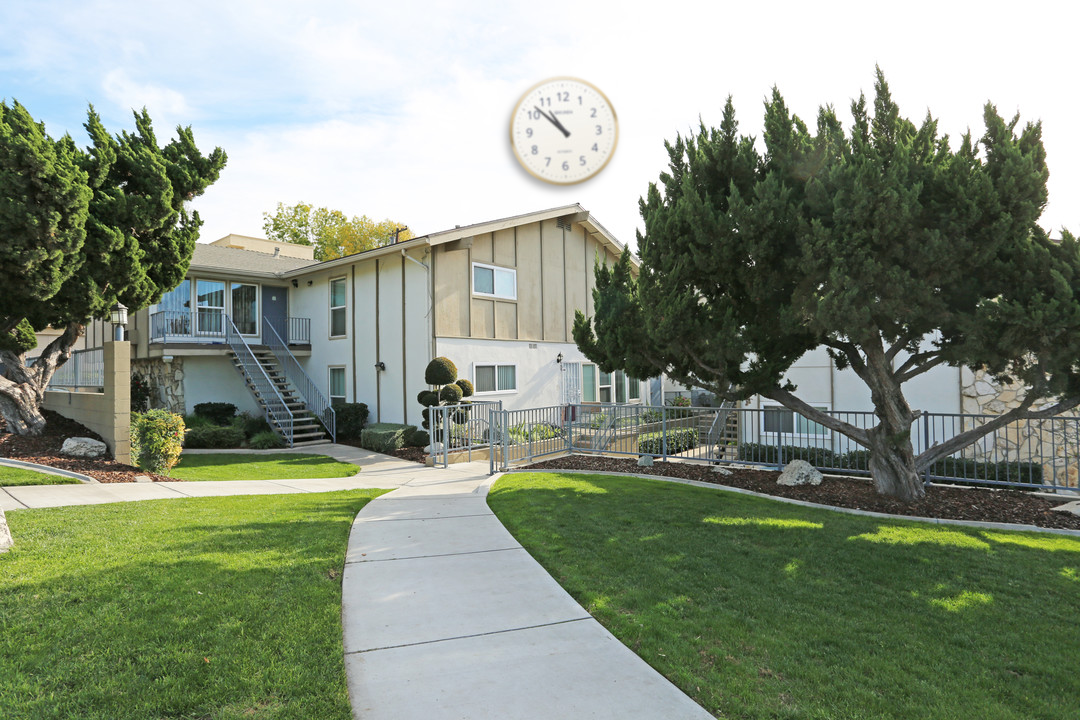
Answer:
**10:52**
